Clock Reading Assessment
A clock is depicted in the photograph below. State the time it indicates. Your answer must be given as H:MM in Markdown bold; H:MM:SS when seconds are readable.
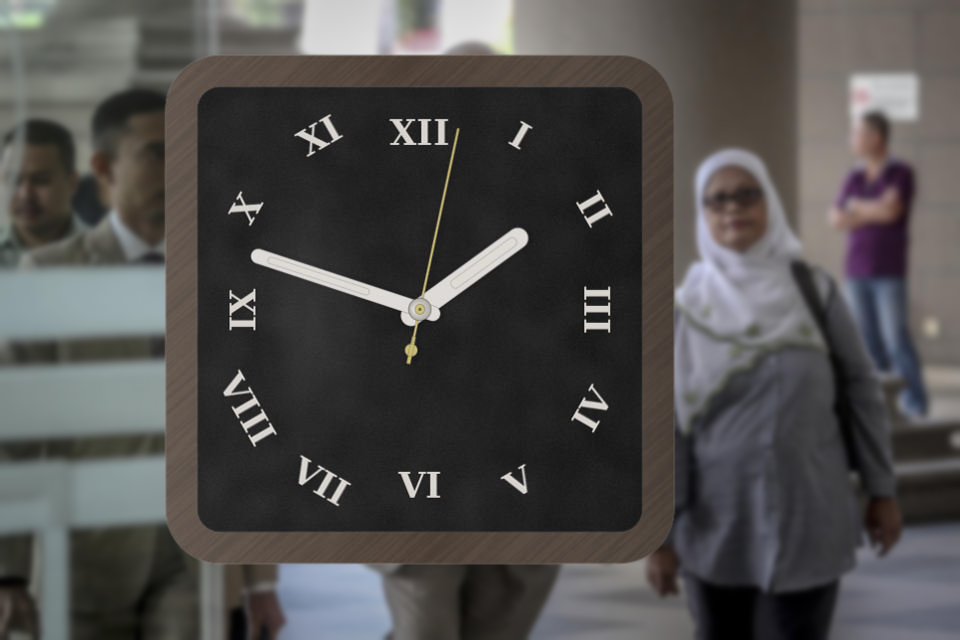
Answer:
**1:48:02**
